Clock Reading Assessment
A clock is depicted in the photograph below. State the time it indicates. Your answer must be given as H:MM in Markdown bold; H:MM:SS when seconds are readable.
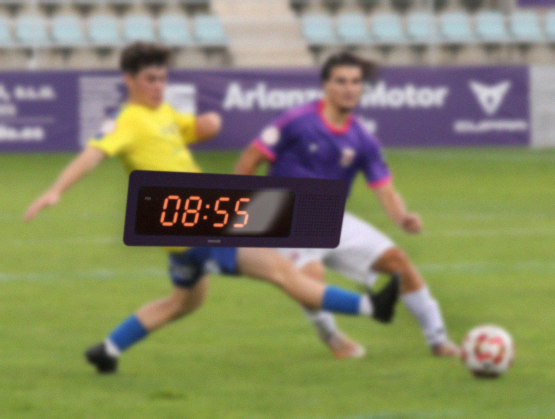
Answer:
**8:55**
